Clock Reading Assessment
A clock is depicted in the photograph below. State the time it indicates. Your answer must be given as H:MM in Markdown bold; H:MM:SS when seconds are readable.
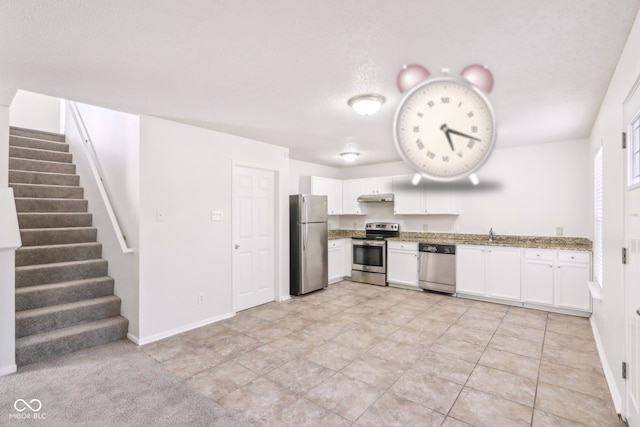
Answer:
**5:18**
